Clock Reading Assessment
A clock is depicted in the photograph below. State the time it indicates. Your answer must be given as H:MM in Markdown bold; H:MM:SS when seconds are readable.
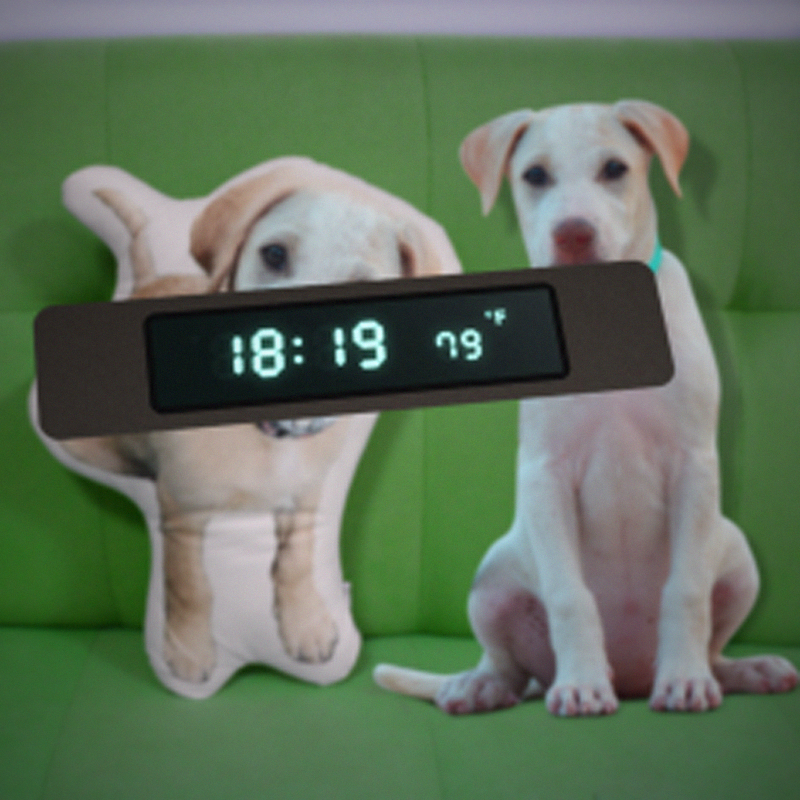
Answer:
**18:19**
